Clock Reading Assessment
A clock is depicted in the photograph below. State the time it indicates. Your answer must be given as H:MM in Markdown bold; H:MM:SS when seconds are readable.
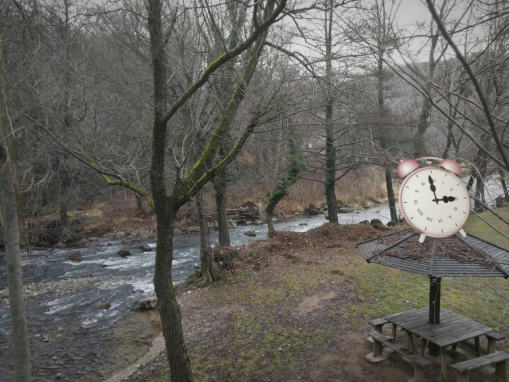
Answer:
**2:59**
